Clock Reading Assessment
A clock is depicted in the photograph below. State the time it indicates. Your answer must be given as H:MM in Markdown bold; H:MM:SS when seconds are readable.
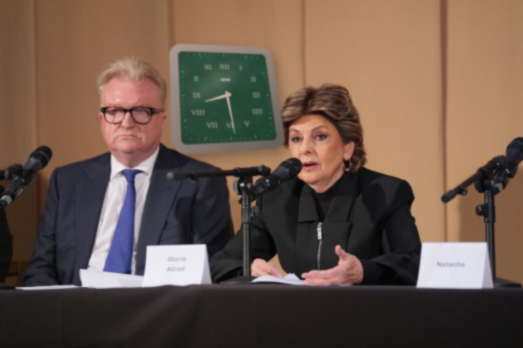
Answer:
**8:29**
